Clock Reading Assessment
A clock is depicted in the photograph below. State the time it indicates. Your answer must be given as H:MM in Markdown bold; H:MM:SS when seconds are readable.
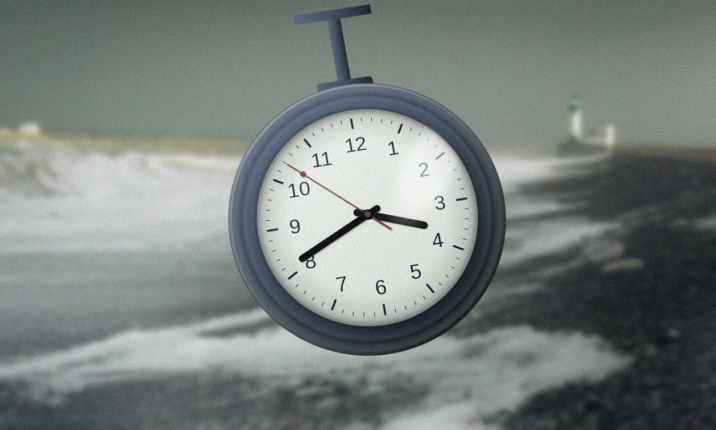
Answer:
**3:40:52**
